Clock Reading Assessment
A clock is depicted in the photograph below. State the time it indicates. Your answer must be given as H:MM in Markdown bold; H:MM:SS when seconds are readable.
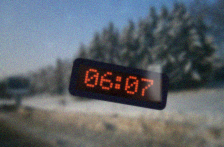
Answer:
**6:07**
